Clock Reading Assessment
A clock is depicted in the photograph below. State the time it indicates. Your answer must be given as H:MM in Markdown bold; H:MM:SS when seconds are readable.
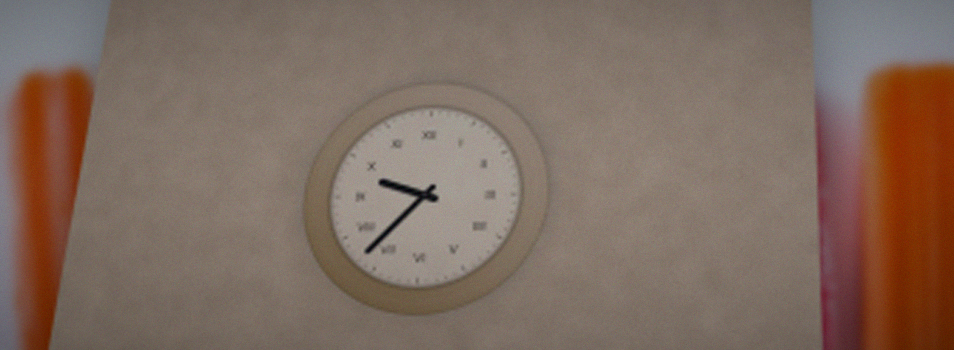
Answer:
**9:37**
